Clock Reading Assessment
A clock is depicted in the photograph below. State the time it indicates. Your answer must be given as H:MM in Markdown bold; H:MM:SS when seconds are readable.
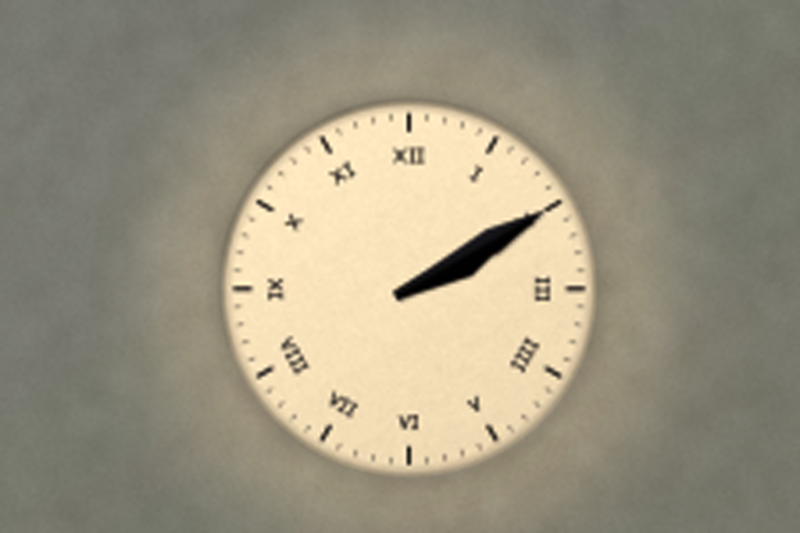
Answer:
**2:10**
